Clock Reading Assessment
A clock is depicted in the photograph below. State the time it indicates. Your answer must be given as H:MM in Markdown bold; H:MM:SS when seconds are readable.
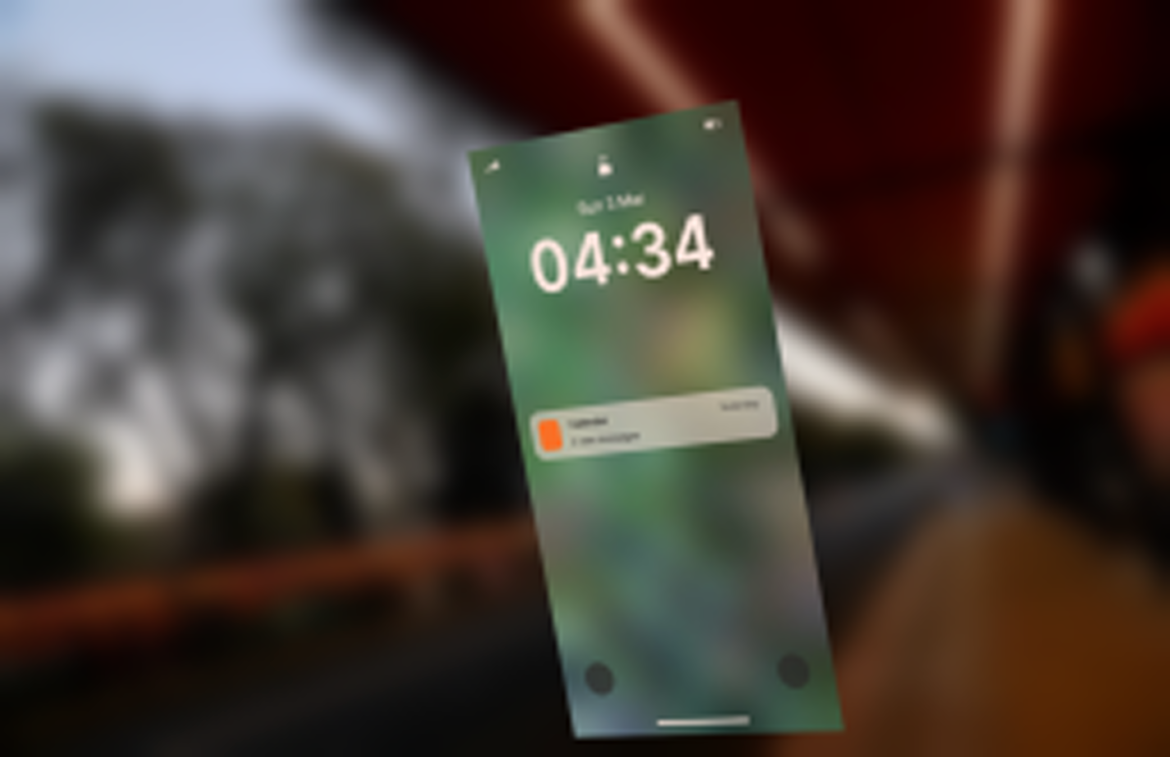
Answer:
**4:34**
